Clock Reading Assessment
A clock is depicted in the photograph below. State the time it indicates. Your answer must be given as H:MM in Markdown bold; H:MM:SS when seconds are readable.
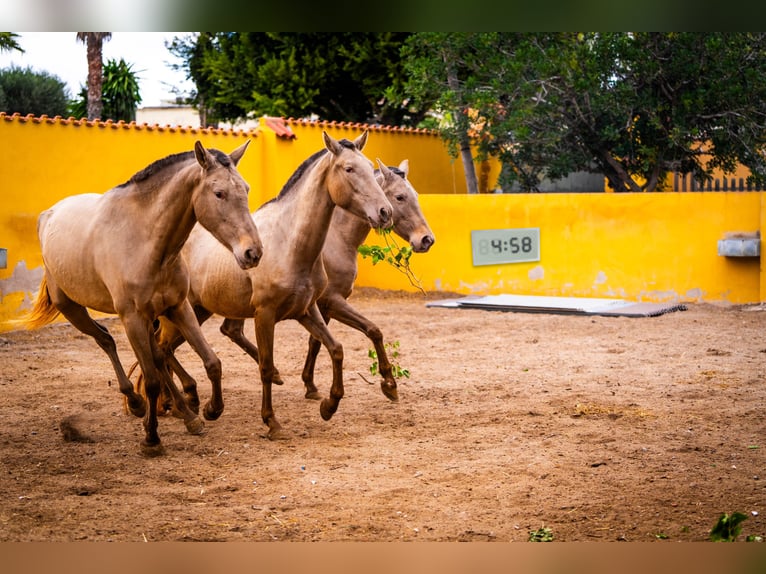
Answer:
**4:58**
